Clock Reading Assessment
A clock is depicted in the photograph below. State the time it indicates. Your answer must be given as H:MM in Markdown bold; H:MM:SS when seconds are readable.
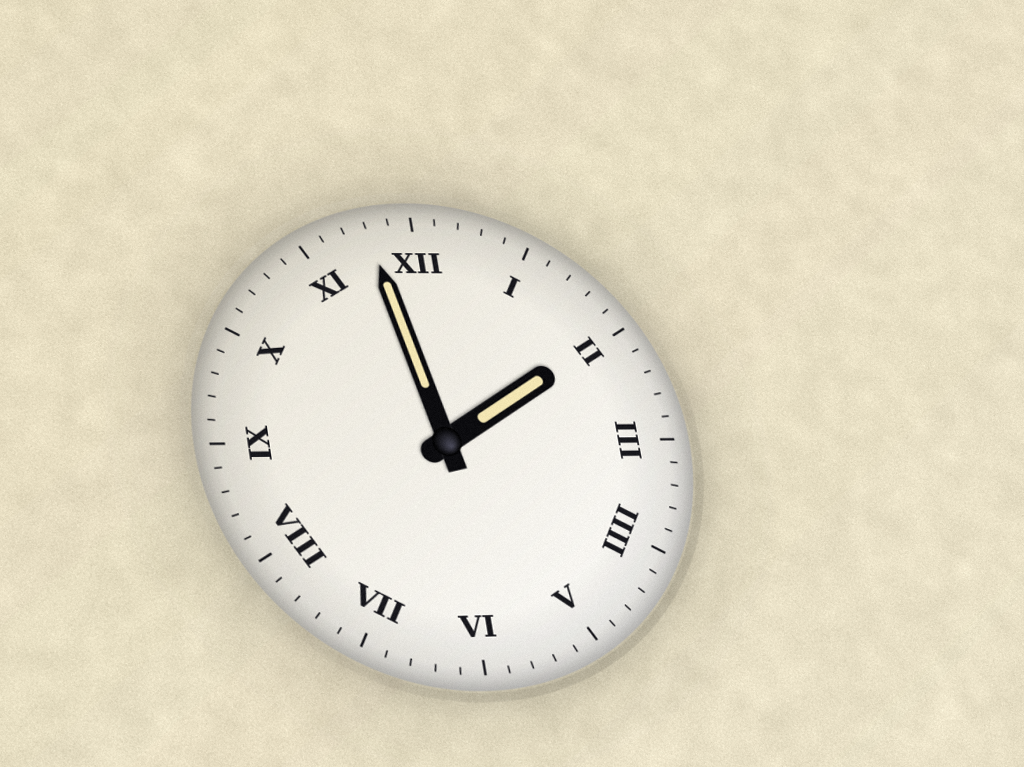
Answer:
**1:58**
